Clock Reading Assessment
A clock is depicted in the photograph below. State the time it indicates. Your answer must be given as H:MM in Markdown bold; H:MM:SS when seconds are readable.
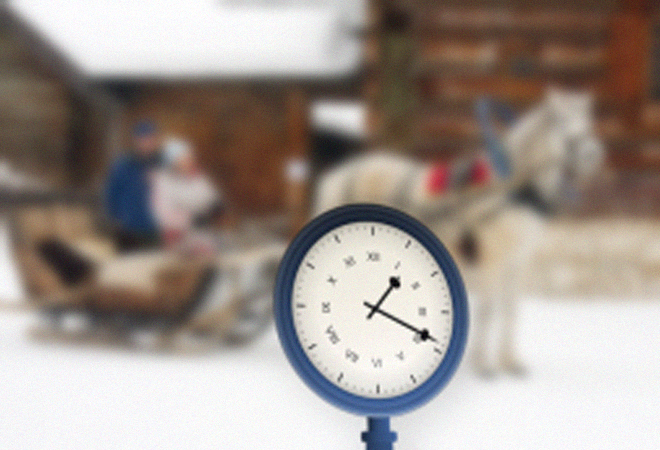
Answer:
**1:19**
